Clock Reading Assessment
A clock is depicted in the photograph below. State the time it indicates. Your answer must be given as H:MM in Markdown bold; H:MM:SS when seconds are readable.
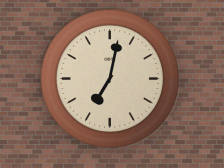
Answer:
**7:02**
